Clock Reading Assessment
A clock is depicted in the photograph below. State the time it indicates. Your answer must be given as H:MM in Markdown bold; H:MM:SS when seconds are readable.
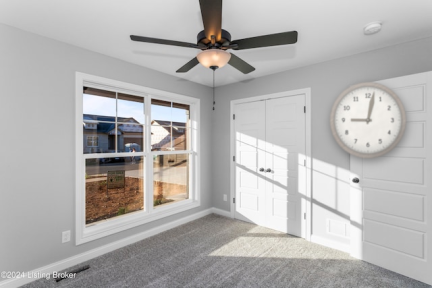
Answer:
**9:02**
